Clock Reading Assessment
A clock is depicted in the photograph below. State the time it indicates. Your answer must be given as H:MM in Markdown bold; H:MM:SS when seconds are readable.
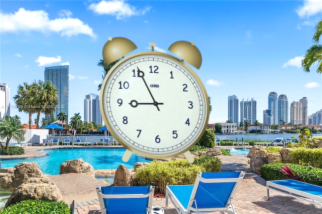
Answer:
**8:56**
